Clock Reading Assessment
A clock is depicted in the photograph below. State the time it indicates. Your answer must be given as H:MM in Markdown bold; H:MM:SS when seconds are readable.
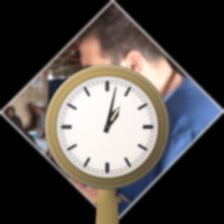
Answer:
**1:02**
